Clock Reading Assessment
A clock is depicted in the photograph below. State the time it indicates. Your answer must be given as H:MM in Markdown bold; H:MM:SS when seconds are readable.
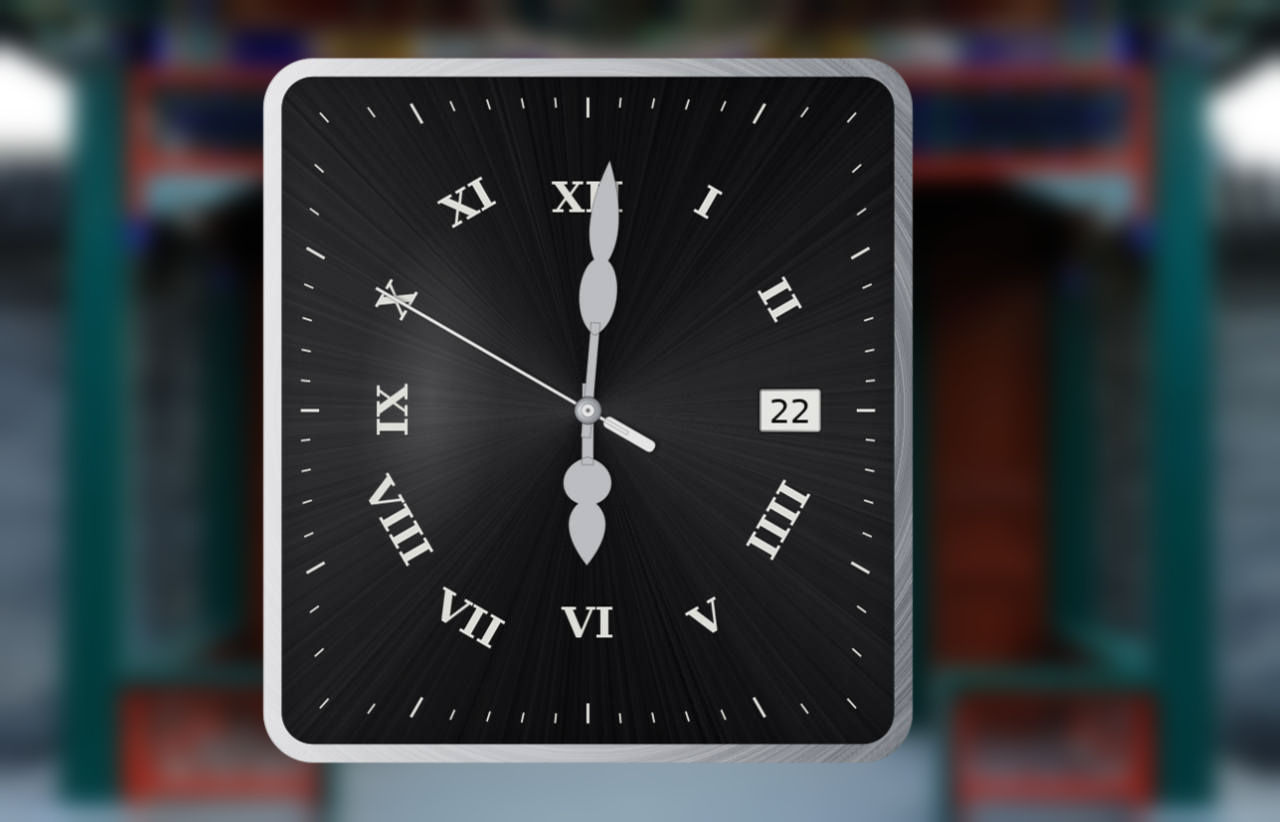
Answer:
**6:00:50**
